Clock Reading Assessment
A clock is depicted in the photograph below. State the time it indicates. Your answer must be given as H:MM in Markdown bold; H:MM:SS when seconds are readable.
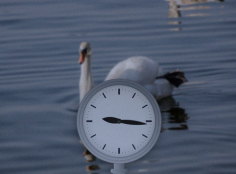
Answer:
**9:16**
